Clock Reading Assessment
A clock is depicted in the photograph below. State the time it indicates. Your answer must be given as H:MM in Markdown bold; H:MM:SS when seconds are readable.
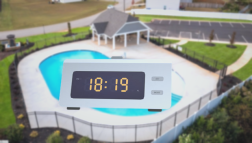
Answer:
**18:19**
